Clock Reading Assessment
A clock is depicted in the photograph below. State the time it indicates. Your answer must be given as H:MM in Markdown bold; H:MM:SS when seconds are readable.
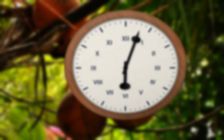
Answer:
**6:03**
